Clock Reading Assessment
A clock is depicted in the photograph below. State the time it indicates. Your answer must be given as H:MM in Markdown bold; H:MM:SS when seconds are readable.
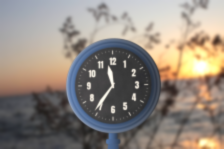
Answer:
**11:36**
